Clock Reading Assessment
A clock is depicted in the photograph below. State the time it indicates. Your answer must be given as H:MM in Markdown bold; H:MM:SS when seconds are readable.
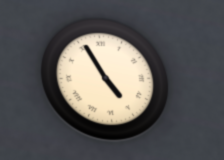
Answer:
**4:56**
